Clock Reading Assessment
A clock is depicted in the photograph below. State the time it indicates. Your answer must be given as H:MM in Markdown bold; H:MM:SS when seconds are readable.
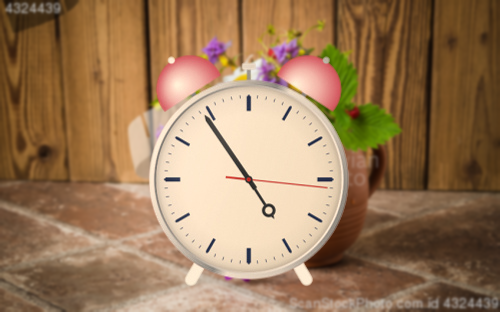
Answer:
**4:54:16**
